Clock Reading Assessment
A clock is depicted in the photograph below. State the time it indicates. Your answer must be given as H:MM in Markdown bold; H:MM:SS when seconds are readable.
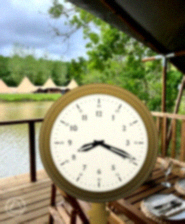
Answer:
**8:19**
